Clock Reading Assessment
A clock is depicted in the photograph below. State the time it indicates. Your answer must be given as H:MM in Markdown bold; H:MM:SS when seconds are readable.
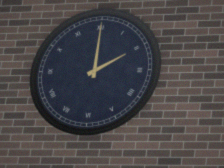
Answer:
**2:00**
